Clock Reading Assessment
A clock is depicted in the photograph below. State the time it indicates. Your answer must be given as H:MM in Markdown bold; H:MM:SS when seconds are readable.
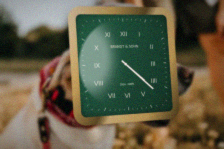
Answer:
**4:22**
